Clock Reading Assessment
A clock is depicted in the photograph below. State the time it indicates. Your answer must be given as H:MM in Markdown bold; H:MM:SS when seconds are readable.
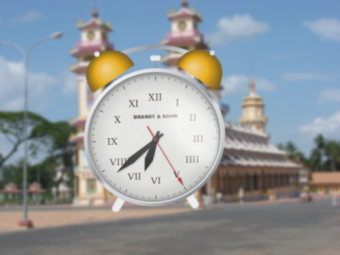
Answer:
**6:38:25**
